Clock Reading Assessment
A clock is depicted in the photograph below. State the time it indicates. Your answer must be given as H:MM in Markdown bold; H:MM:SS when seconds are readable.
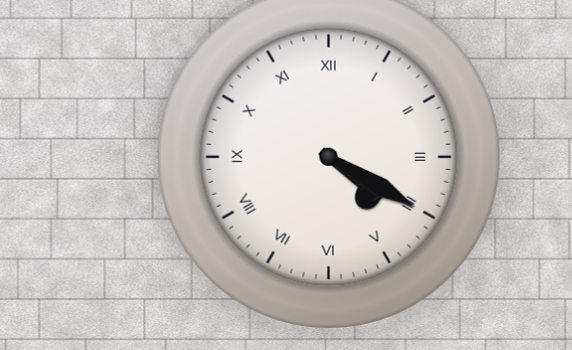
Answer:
**4:20**
